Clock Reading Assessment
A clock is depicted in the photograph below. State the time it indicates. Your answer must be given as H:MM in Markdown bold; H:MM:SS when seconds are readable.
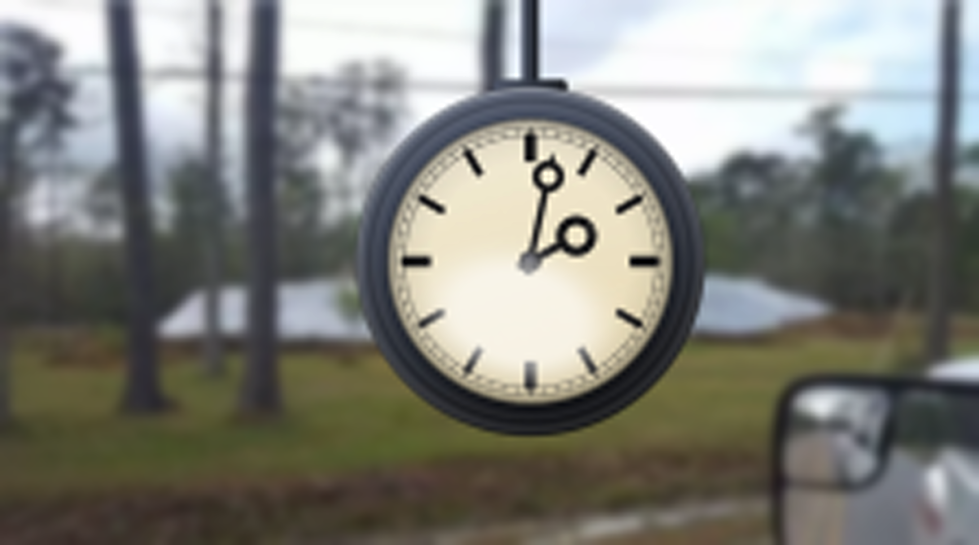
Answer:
**2:02**
